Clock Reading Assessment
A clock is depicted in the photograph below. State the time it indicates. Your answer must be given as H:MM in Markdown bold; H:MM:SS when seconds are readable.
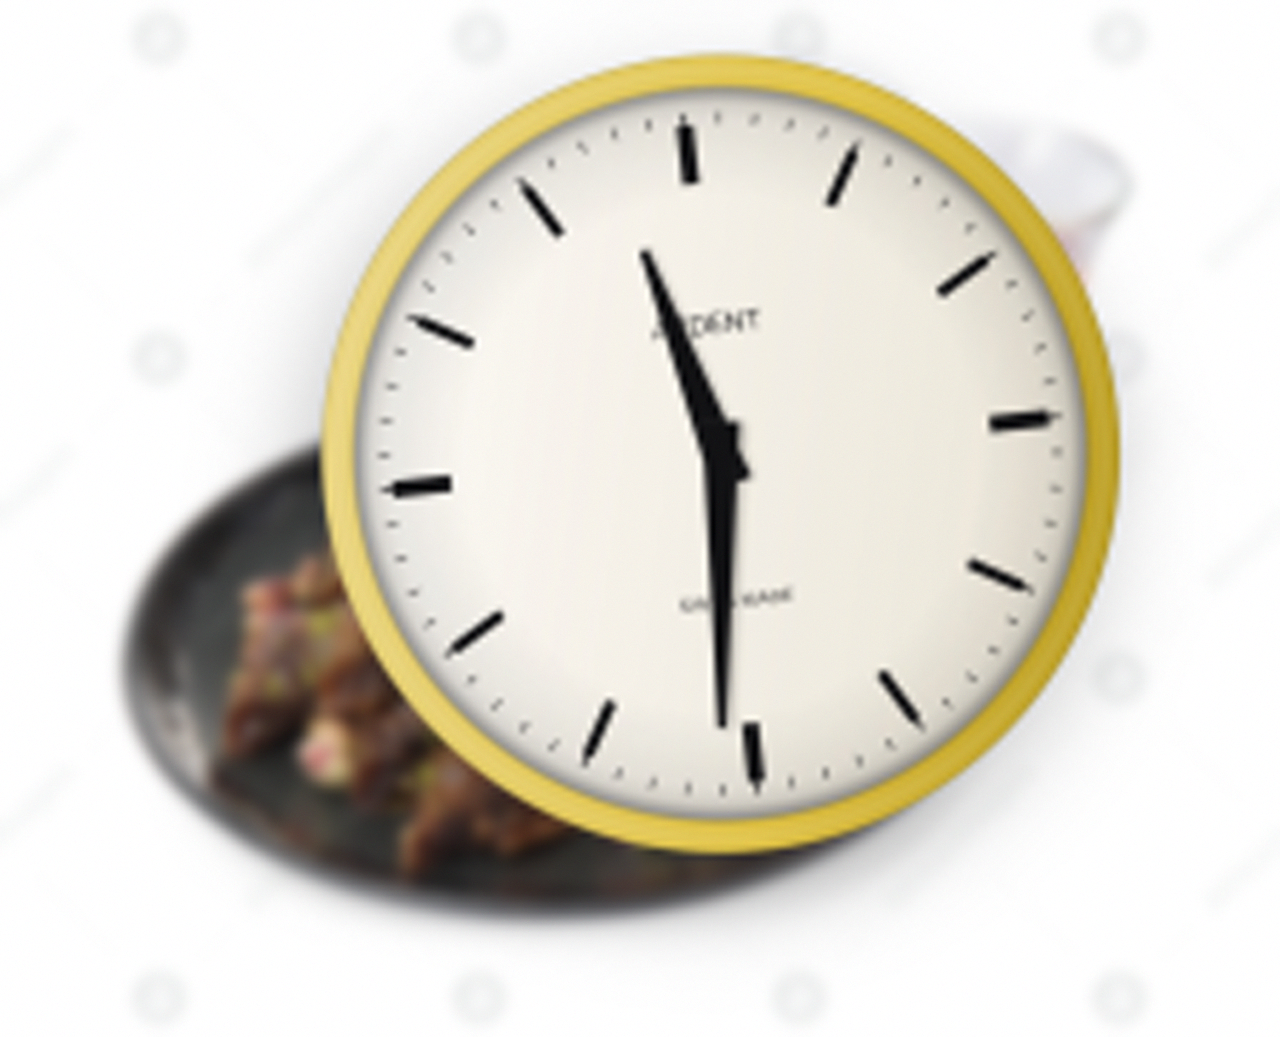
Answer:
**11:31**
